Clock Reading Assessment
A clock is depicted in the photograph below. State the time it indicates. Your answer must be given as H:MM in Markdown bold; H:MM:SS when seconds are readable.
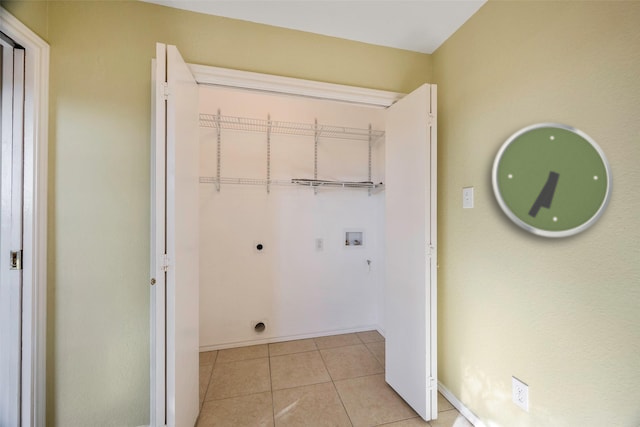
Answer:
**6:35**
